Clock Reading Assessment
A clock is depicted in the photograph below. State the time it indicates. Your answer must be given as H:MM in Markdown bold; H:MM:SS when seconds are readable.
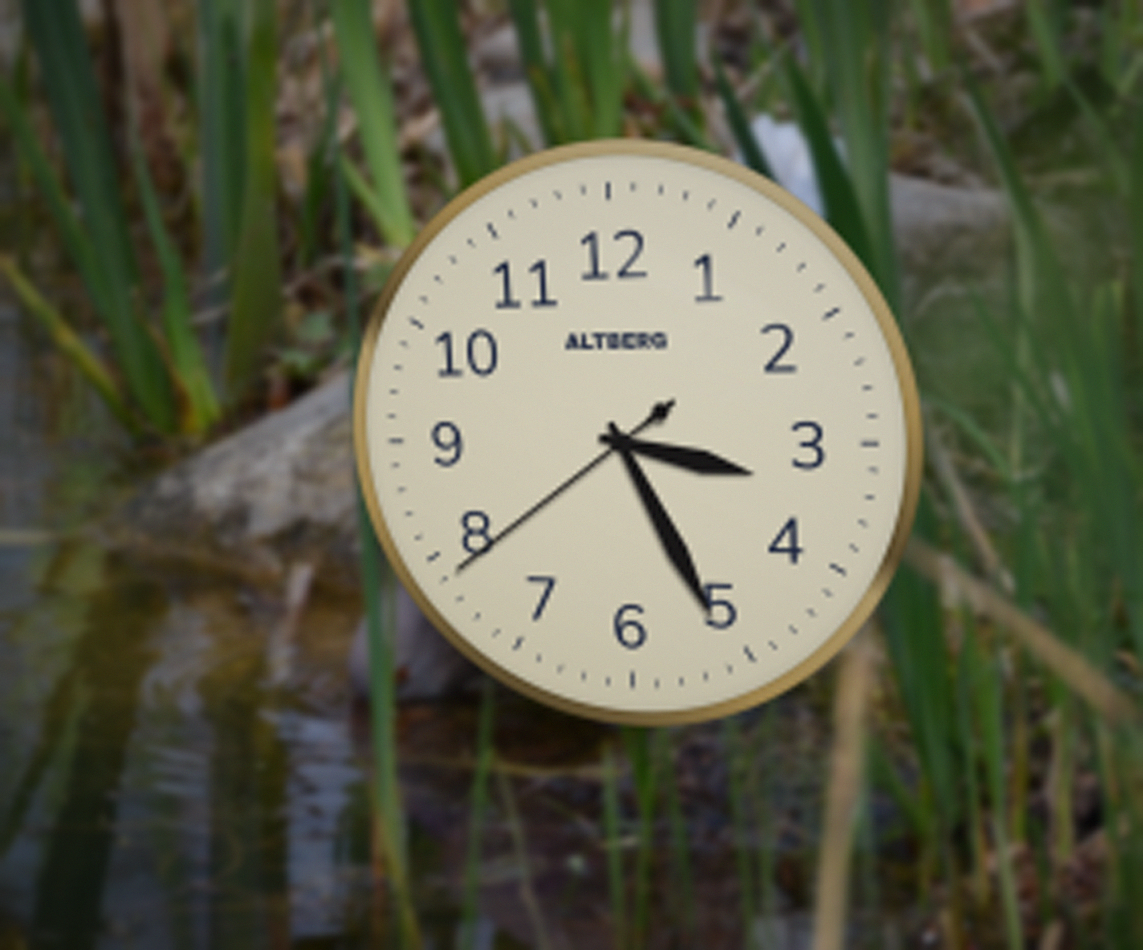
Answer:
**3:25:39**
